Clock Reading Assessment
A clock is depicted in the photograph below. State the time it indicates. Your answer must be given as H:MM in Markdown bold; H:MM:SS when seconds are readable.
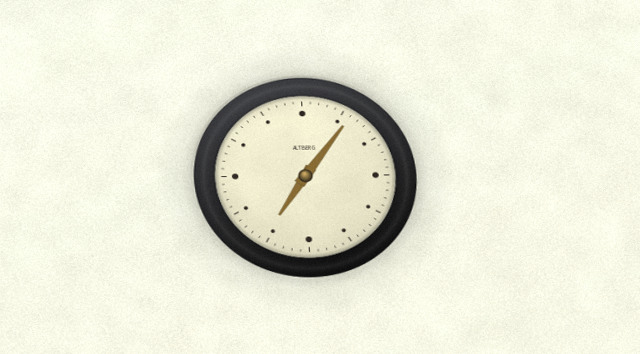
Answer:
**7:06**
